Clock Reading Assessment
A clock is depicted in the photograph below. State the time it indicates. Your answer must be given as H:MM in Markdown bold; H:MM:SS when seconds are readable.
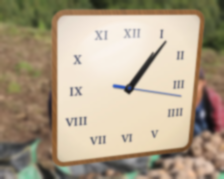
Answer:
**1:06:17**
